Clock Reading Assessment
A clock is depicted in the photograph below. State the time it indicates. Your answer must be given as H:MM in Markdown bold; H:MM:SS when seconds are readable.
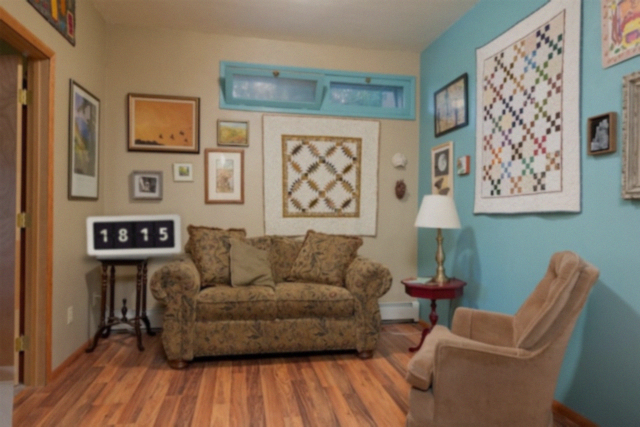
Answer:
**18:15**
